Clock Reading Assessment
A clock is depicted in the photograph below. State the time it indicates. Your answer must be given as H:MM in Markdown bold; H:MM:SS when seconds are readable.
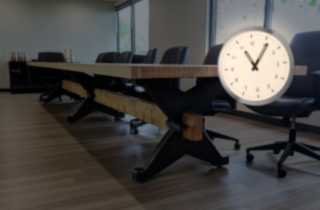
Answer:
**11:06**
